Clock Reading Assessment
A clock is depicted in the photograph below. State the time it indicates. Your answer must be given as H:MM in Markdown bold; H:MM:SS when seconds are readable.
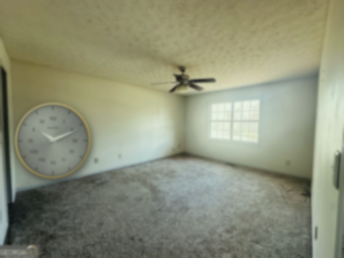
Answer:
**10:11**
